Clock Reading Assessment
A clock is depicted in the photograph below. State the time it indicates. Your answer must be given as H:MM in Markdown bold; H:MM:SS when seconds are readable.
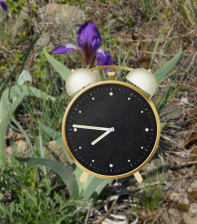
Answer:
**7:46**
